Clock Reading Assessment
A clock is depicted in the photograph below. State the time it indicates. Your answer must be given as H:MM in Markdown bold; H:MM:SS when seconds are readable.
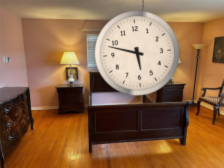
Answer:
**5:48**
